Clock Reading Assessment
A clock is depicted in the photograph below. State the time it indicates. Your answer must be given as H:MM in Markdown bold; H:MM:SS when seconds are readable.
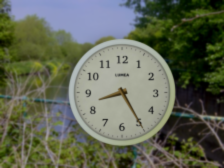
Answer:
**8:25**
